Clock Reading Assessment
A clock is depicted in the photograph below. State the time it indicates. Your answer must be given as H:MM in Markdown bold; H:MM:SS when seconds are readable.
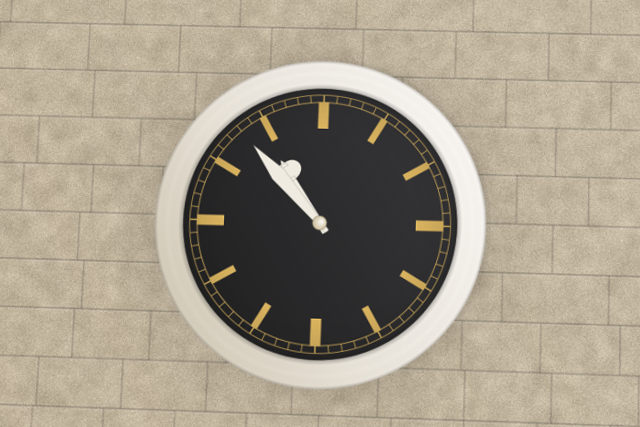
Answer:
**10:53**
